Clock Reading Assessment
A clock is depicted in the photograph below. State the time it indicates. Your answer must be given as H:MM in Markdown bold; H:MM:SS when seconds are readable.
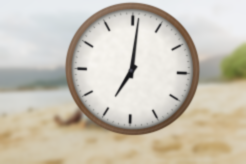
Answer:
**7:01**
